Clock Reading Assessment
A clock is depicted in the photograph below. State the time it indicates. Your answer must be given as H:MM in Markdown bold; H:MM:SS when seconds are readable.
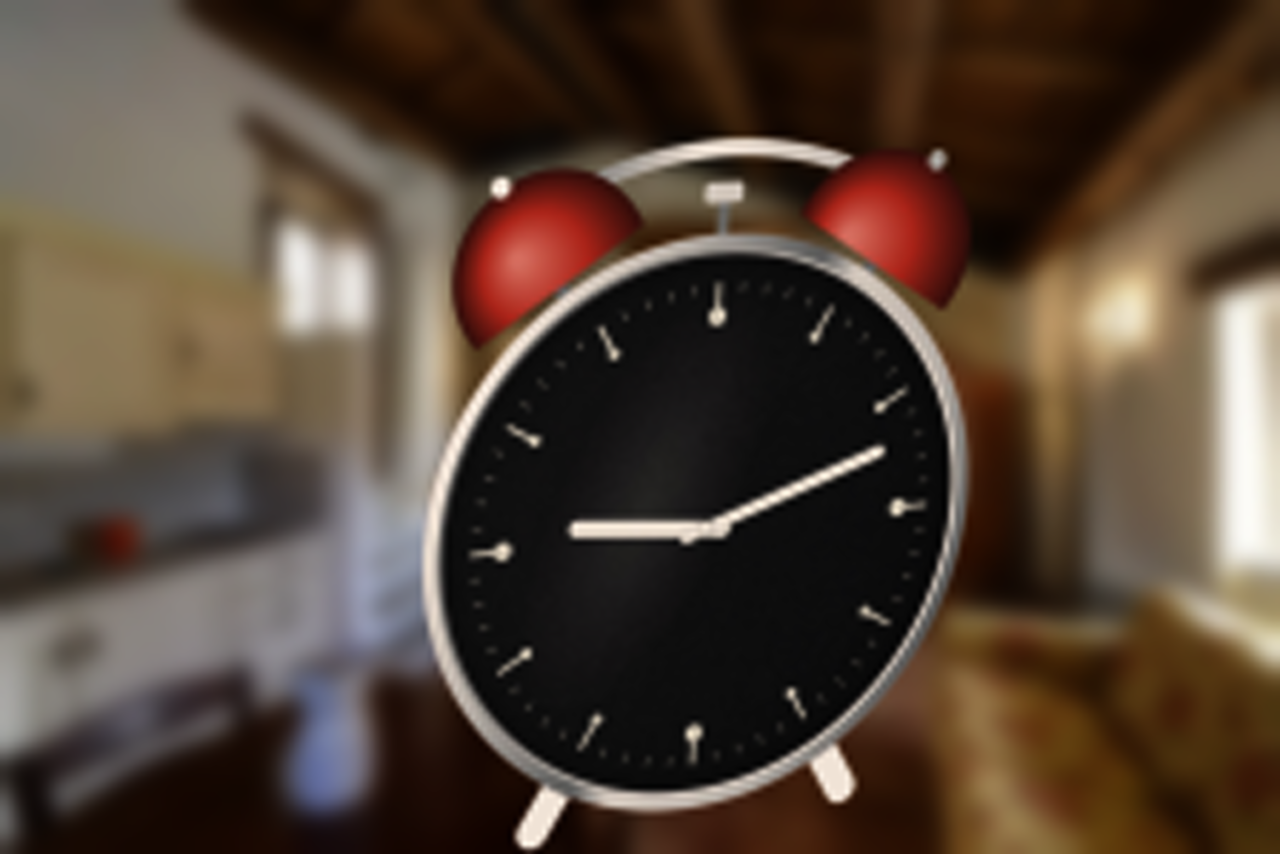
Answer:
**9:12**
